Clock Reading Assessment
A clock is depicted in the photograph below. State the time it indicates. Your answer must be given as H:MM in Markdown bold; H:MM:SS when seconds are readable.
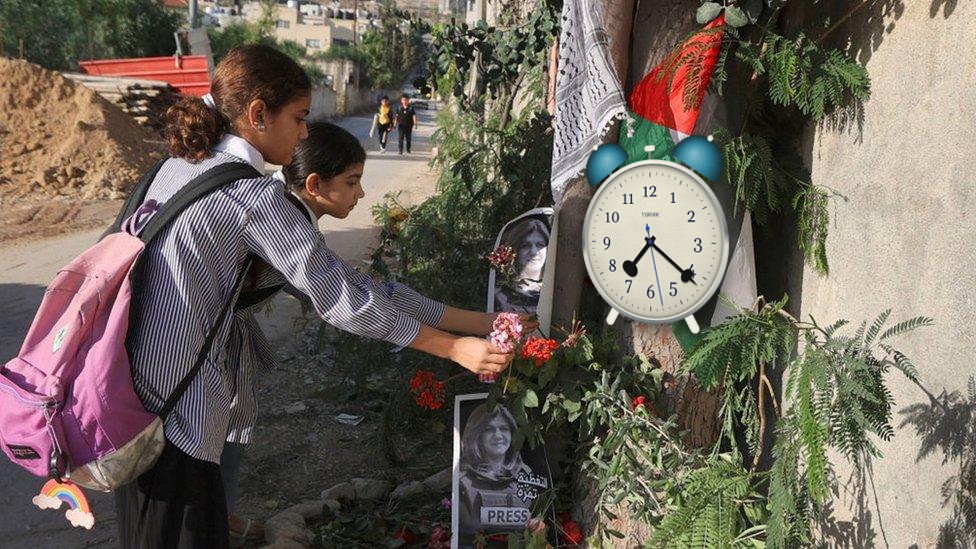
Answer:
**7:21:28**
